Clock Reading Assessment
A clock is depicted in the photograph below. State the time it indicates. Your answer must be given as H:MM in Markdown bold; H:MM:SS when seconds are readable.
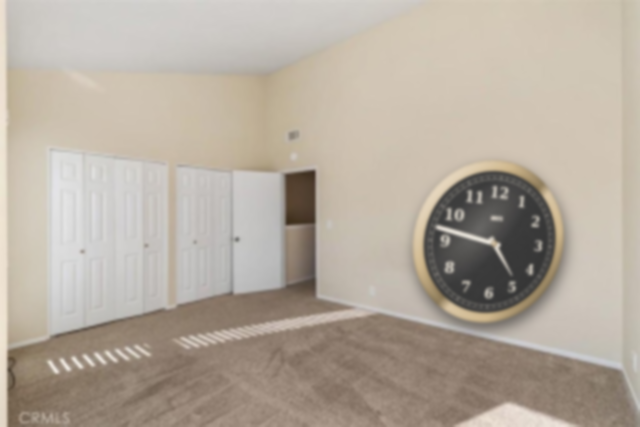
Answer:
**4:47**
